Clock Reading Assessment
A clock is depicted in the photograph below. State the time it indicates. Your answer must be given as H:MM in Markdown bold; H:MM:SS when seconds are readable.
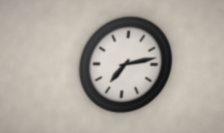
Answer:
**7:13**
